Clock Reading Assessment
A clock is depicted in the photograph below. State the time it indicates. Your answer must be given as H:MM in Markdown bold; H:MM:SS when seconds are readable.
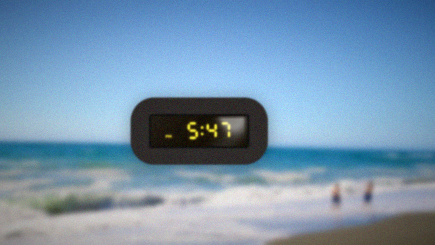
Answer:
**5:47**
